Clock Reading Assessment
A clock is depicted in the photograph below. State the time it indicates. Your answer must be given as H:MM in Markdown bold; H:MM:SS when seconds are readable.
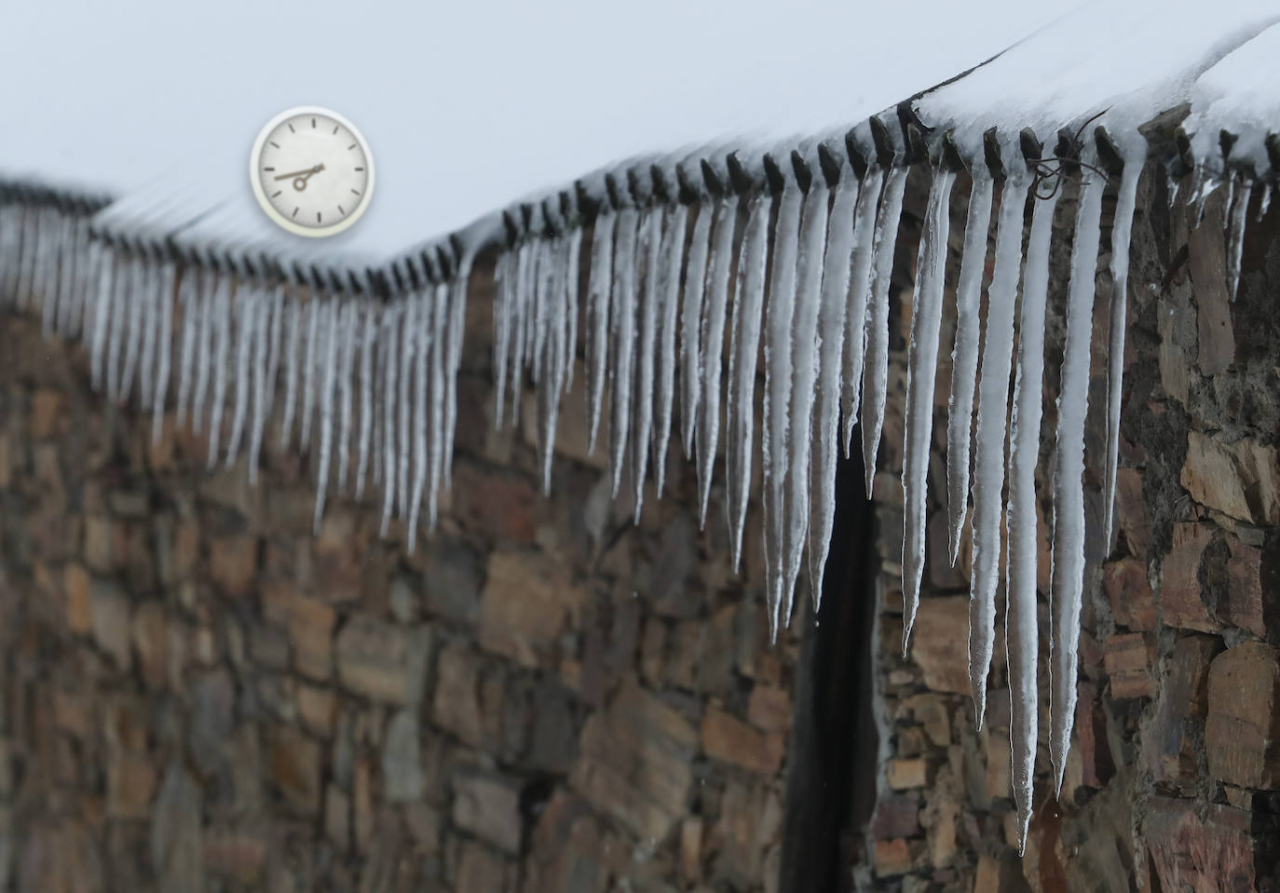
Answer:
**7:43**
